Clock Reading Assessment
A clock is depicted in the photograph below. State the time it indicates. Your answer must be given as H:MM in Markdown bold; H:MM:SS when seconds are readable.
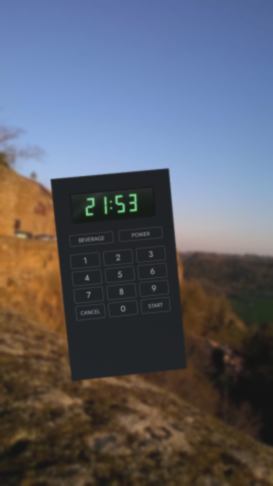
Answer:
**21:53**
